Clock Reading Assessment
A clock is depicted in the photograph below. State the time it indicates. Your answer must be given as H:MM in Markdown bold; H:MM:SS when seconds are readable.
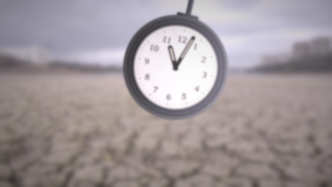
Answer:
**11:03**
